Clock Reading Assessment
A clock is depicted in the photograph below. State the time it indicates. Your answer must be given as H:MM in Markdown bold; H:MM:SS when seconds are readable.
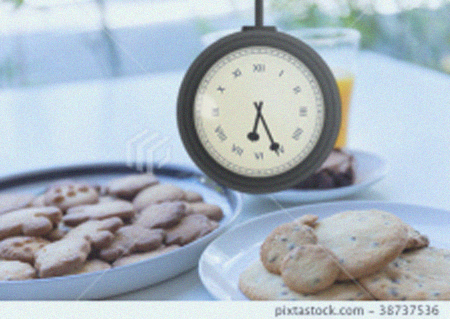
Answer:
**6:26**
